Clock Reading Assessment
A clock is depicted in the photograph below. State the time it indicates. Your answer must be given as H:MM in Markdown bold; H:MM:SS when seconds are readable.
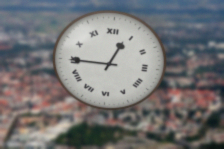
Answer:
**12:45**
